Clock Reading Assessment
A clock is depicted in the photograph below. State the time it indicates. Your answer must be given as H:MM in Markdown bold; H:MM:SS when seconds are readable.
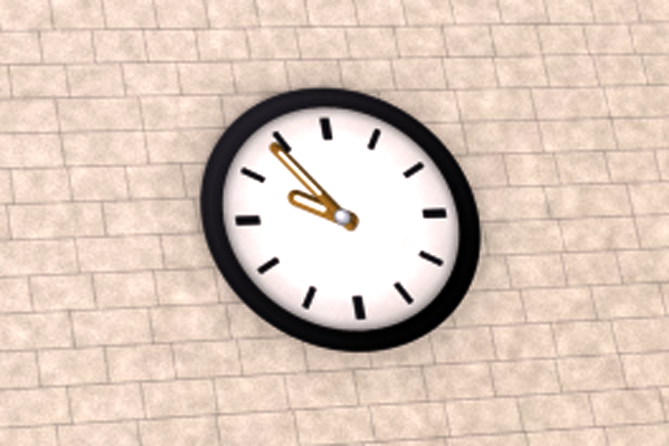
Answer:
**9:54**
